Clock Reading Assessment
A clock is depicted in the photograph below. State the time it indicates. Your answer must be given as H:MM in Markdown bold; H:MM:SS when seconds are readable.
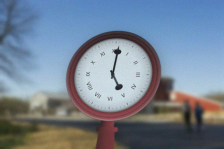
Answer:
**5:01**
